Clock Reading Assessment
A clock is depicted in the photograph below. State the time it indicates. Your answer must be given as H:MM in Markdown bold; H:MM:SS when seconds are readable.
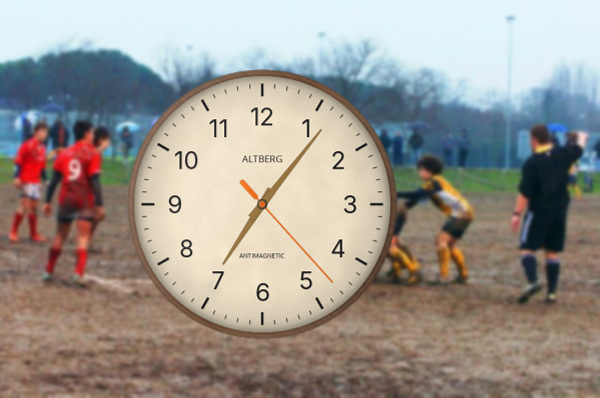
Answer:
**7:06:23**
